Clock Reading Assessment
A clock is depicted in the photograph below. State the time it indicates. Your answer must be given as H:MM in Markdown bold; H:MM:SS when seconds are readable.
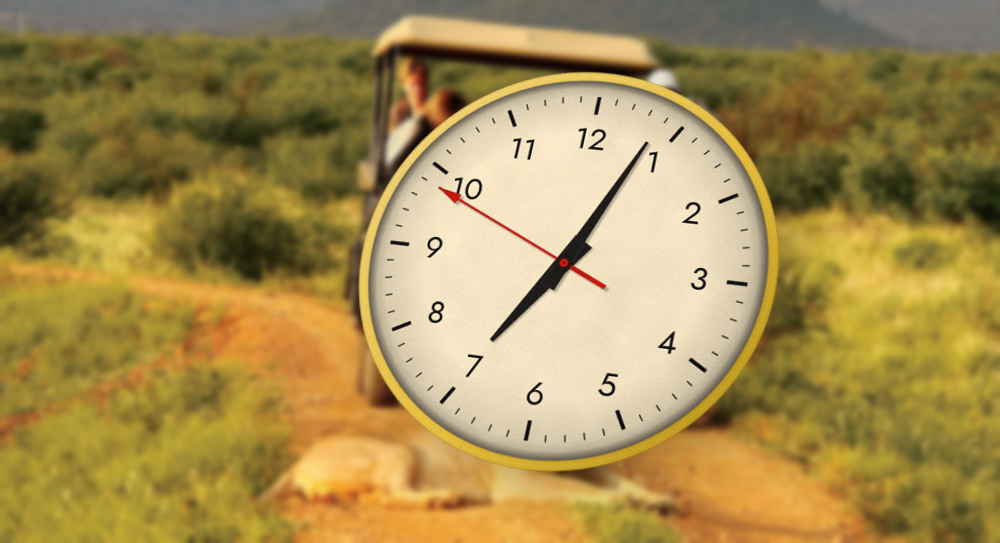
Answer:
**7:03:49**
